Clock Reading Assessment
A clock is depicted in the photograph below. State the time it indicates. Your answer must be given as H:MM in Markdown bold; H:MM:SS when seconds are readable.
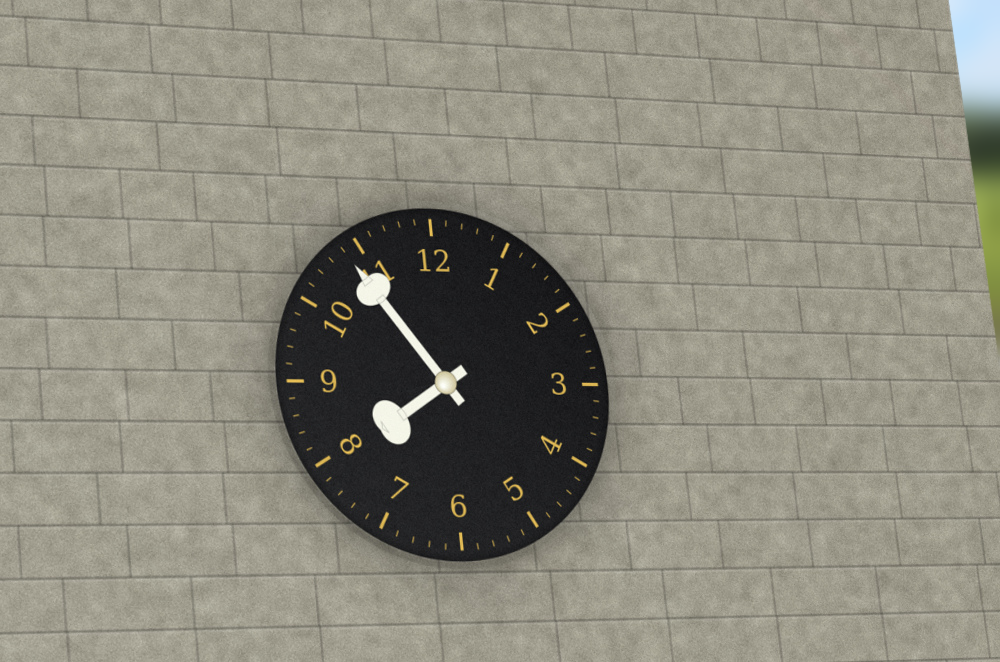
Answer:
**7:54**
